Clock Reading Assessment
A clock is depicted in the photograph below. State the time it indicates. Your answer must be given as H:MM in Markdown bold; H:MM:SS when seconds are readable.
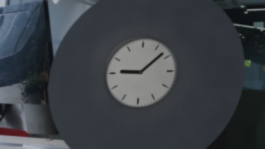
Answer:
**9:08**
